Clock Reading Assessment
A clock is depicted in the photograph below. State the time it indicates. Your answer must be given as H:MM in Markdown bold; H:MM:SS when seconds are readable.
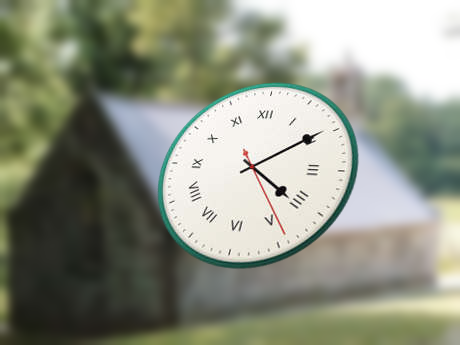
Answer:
**4:09:24**
